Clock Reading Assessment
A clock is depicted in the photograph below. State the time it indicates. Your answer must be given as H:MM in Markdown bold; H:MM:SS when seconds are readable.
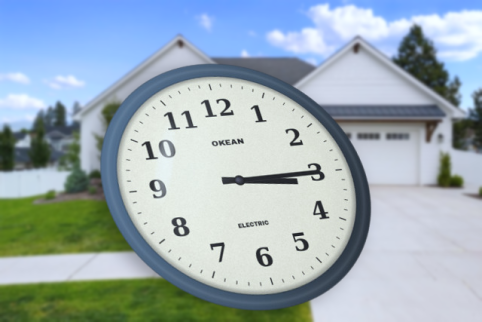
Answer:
**3:15**
